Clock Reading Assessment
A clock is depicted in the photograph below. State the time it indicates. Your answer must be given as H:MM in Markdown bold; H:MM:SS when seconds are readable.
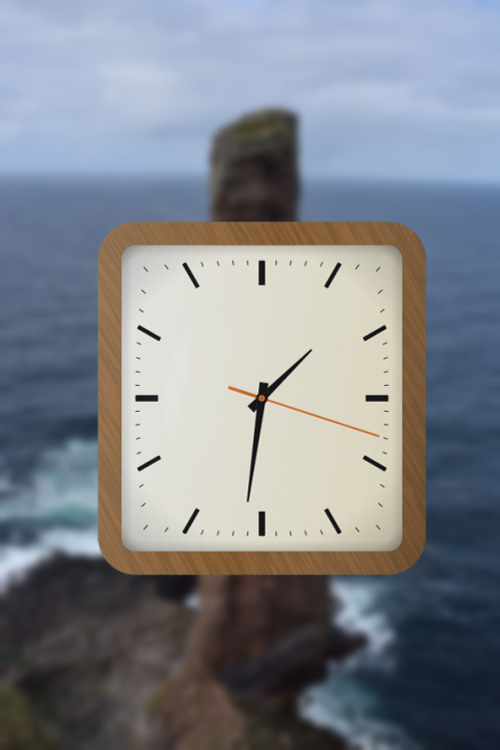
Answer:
**1:31:18**
